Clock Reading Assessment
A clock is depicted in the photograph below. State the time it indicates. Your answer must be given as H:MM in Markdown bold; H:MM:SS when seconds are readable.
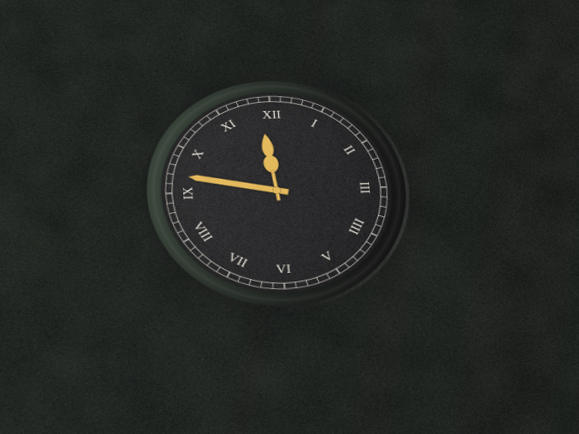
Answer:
**11:47**
